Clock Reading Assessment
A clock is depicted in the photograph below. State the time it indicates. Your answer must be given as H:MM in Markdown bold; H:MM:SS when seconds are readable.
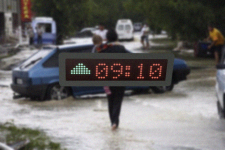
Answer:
**9:10**
